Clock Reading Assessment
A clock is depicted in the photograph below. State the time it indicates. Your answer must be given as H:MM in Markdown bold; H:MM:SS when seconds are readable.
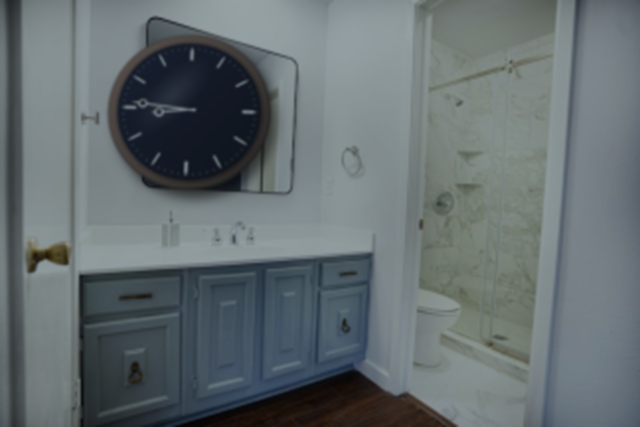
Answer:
**8:46**
